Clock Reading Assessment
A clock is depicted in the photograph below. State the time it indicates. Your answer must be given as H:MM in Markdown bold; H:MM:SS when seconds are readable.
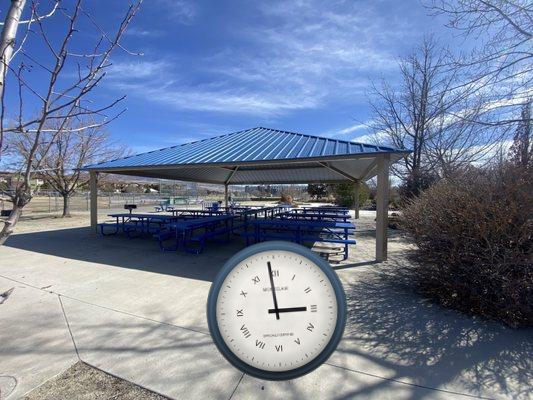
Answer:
**2:59**
